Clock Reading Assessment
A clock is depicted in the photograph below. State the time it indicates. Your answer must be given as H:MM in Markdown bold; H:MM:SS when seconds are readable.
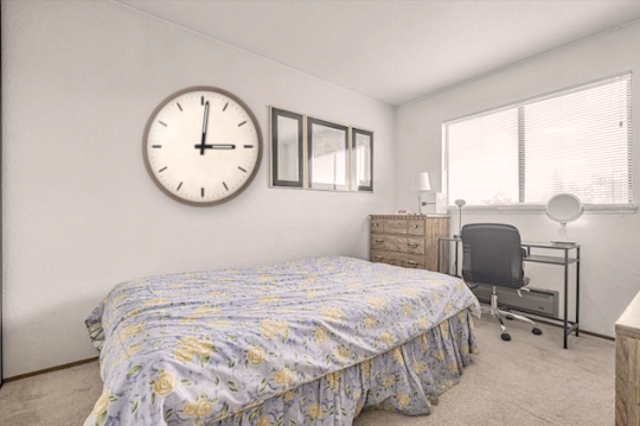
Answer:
**3:01**
